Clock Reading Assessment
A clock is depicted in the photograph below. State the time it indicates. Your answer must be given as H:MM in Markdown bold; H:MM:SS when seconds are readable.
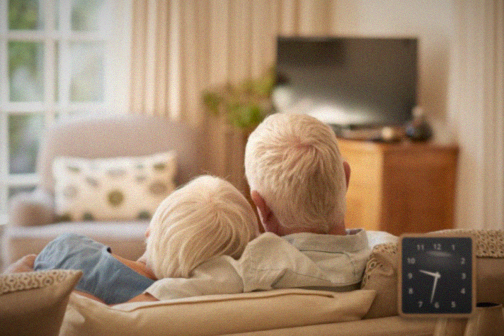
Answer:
**9:32**
